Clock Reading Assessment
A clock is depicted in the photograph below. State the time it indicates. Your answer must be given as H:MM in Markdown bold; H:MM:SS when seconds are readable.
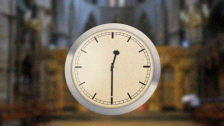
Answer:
**12:30**
